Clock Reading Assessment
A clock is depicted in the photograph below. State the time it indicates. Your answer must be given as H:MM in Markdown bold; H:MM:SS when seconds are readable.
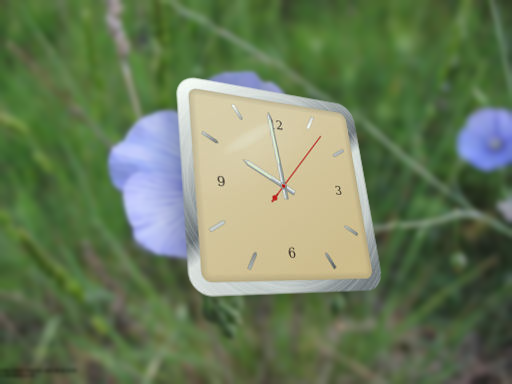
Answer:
**9:59:07**
